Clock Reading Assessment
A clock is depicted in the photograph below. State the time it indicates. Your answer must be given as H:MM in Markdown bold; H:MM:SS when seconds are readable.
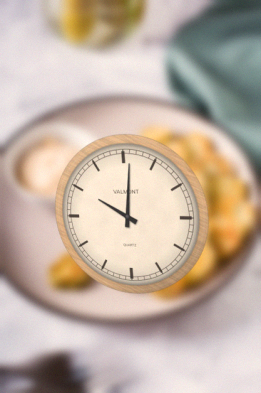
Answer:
**10:01**
